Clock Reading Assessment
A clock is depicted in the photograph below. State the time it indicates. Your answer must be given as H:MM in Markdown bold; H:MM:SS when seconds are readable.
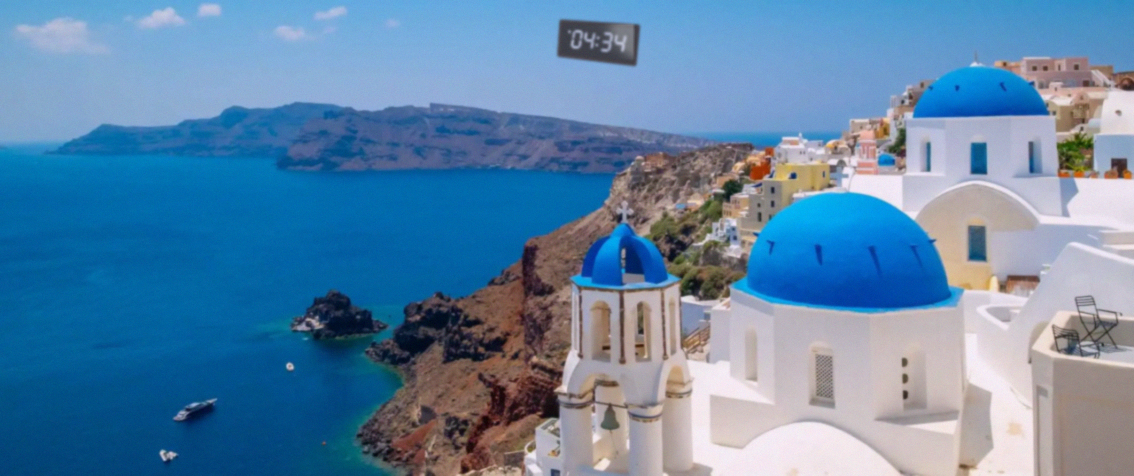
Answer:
**4:34**
